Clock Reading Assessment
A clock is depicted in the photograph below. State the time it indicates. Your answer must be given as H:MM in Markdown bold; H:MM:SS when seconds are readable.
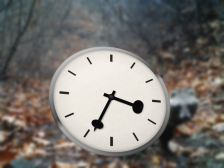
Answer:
**3:34**
